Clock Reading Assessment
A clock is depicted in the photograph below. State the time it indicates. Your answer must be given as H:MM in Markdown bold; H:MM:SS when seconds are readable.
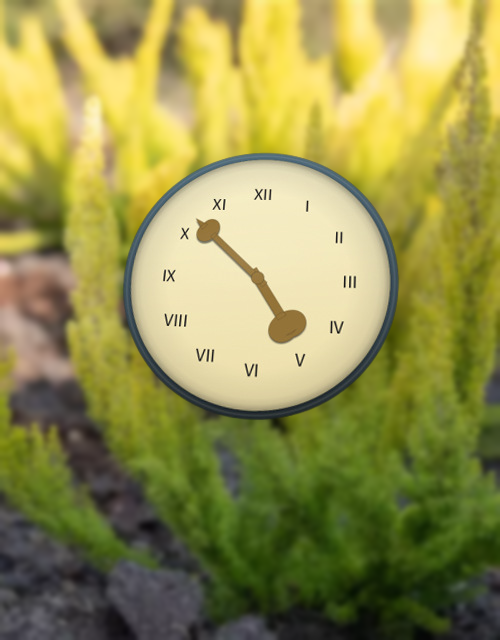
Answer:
**4:52**
